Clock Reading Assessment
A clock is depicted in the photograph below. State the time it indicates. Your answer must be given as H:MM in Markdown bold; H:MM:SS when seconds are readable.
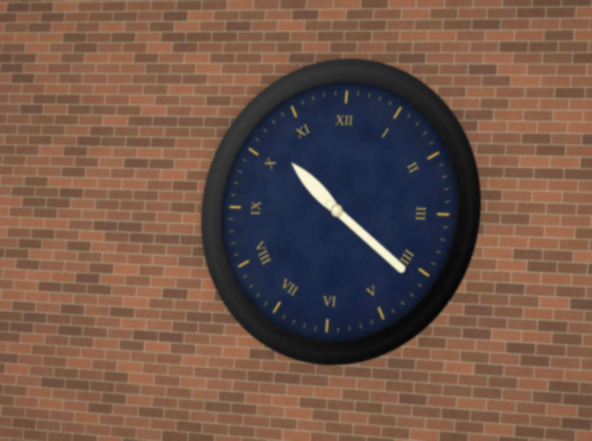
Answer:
**10:21**
